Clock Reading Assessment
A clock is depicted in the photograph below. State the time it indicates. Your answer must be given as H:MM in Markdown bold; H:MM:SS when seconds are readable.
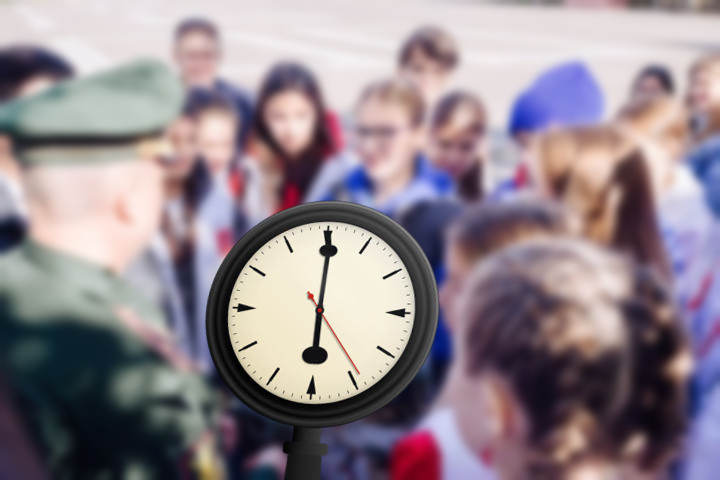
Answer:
**6:00:24**
